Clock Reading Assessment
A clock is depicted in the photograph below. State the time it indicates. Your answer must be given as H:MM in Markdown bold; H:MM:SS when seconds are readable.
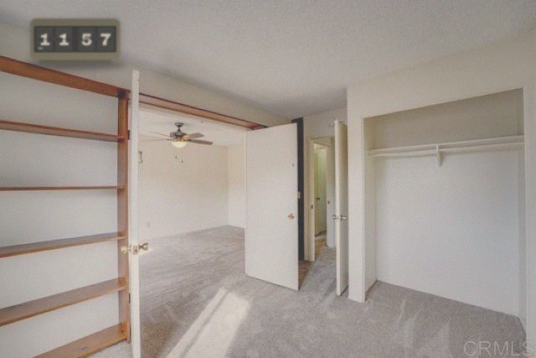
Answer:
**11:57**
